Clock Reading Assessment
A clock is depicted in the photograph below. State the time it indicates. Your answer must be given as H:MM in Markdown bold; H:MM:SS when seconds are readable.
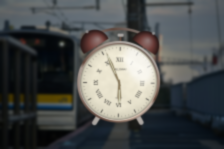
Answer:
**5:56**
